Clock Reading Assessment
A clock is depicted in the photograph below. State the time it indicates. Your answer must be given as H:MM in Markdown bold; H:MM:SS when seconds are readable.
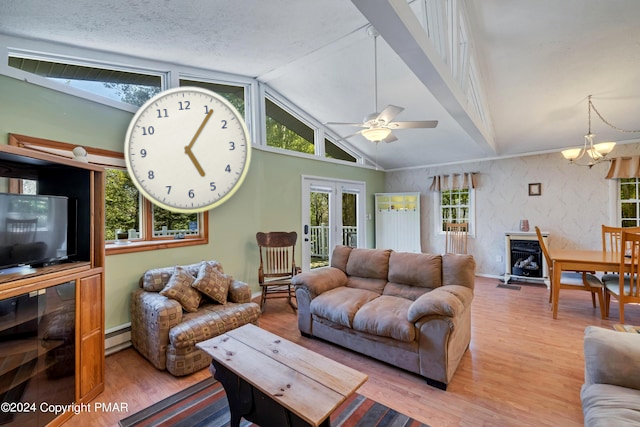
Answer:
**5:06**
